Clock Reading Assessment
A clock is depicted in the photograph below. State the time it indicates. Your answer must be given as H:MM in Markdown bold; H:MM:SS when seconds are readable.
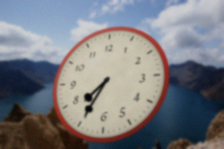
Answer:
**7:35**
